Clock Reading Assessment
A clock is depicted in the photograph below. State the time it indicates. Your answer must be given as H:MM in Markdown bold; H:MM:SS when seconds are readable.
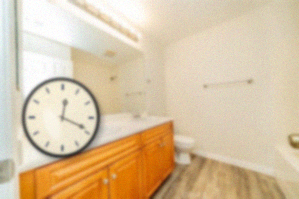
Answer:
**12:19**
